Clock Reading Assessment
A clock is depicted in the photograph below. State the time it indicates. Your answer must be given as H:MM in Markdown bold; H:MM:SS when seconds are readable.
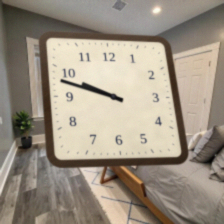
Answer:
**9:48**
